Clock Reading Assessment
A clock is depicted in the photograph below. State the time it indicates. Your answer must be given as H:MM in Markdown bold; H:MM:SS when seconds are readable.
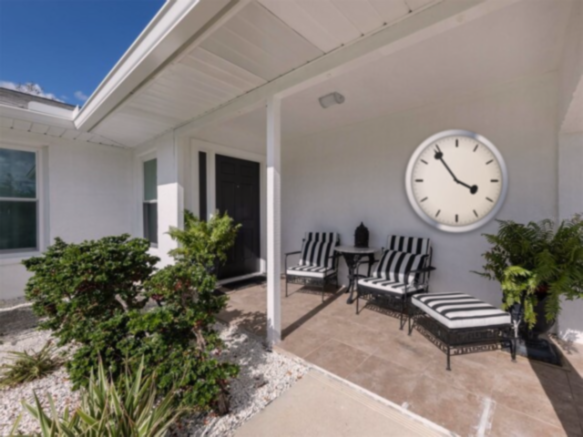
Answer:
**3:54**
